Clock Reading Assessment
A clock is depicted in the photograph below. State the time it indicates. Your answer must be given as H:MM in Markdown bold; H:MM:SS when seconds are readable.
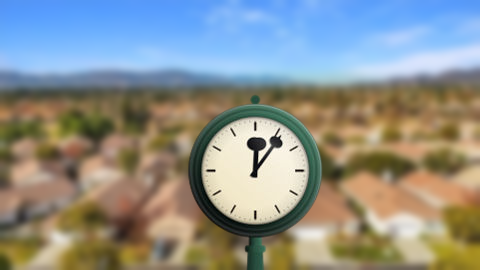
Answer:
**12:06**
